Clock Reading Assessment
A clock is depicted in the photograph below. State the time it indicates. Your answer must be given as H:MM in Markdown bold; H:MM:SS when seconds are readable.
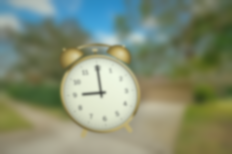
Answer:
**9:00**
